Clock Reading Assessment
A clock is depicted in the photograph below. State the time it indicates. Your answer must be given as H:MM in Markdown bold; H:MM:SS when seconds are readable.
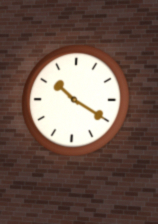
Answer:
**10:20**
